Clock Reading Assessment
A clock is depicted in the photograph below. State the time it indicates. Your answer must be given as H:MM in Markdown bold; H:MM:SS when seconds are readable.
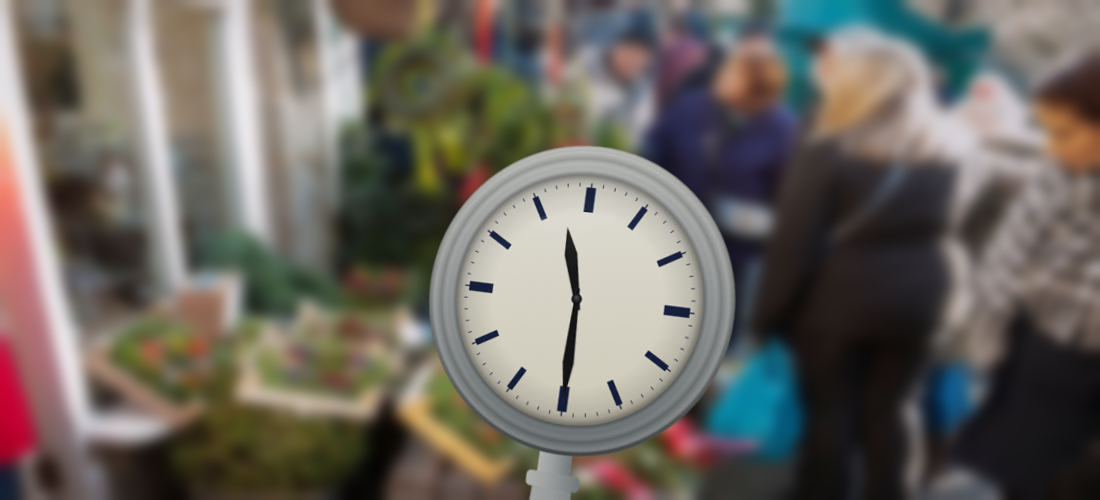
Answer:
**11:30**
